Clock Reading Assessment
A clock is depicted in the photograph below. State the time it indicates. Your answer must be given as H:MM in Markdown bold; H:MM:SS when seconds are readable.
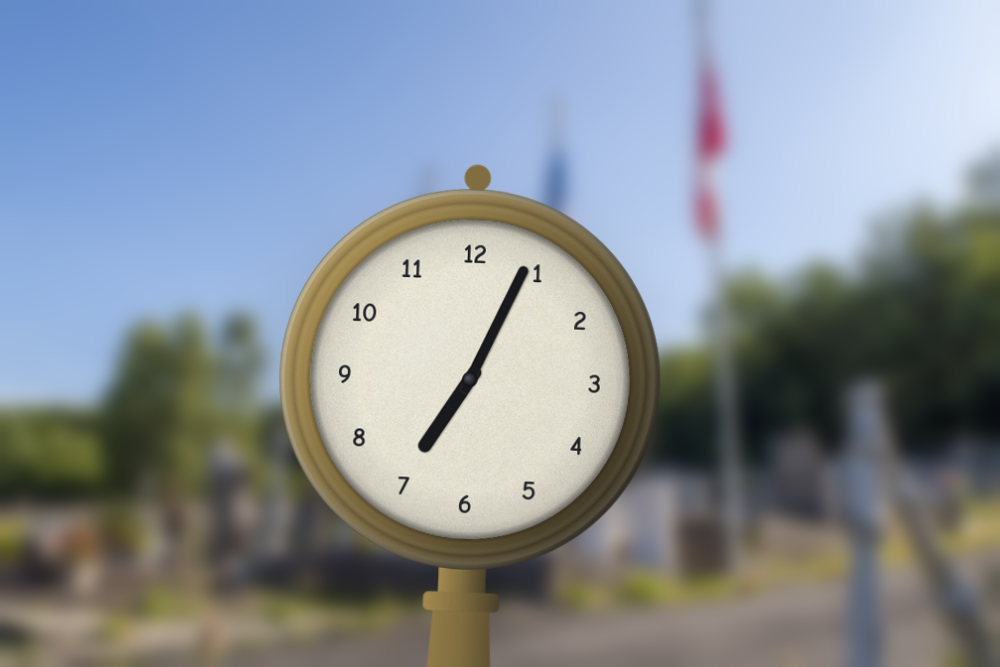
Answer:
**7:04**
